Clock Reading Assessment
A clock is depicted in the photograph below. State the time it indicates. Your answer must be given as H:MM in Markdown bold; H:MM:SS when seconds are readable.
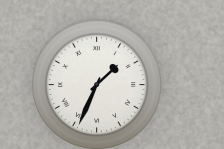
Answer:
**1:34**
